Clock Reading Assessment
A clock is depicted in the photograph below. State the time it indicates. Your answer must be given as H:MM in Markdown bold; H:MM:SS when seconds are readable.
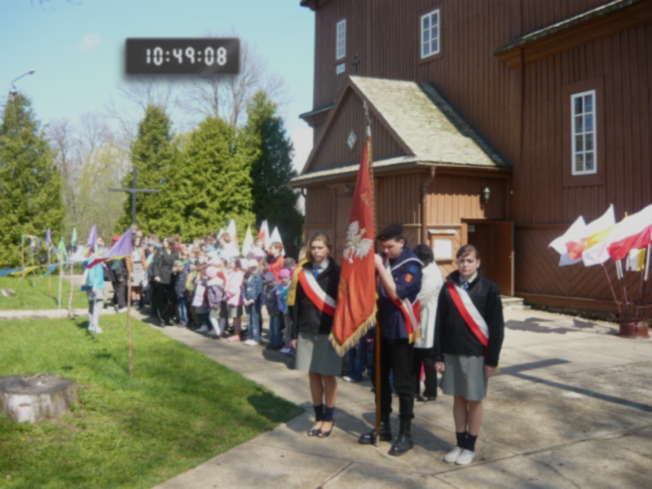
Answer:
**10:49:08**
